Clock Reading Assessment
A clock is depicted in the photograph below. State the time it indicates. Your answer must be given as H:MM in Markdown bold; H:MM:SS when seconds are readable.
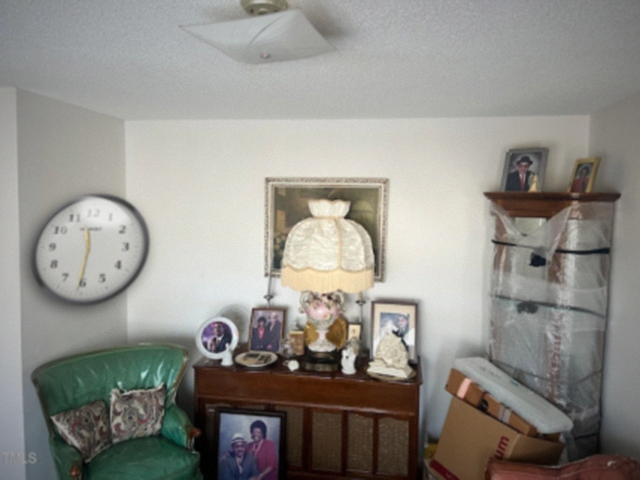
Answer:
**11:31**
